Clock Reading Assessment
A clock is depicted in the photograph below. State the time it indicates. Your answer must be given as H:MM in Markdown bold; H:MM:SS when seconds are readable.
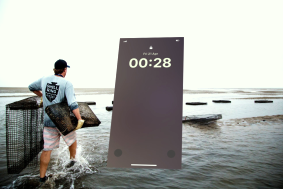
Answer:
**0:28**
